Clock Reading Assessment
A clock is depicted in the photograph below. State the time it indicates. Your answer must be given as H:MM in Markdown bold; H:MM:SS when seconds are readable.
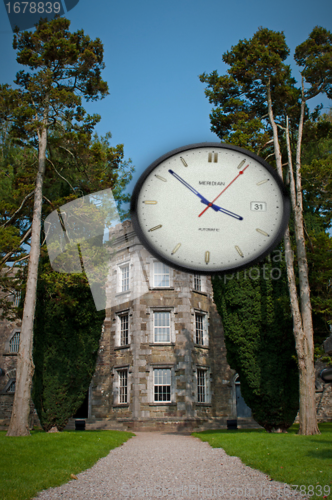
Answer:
**3:52:06**
